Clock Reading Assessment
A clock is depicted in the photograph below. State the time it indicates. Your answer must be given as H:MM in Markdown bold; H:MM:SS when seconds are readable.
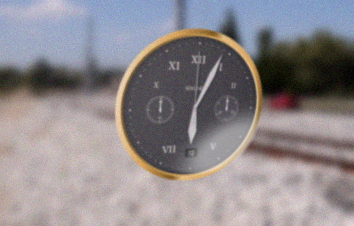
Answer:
**6:04**
